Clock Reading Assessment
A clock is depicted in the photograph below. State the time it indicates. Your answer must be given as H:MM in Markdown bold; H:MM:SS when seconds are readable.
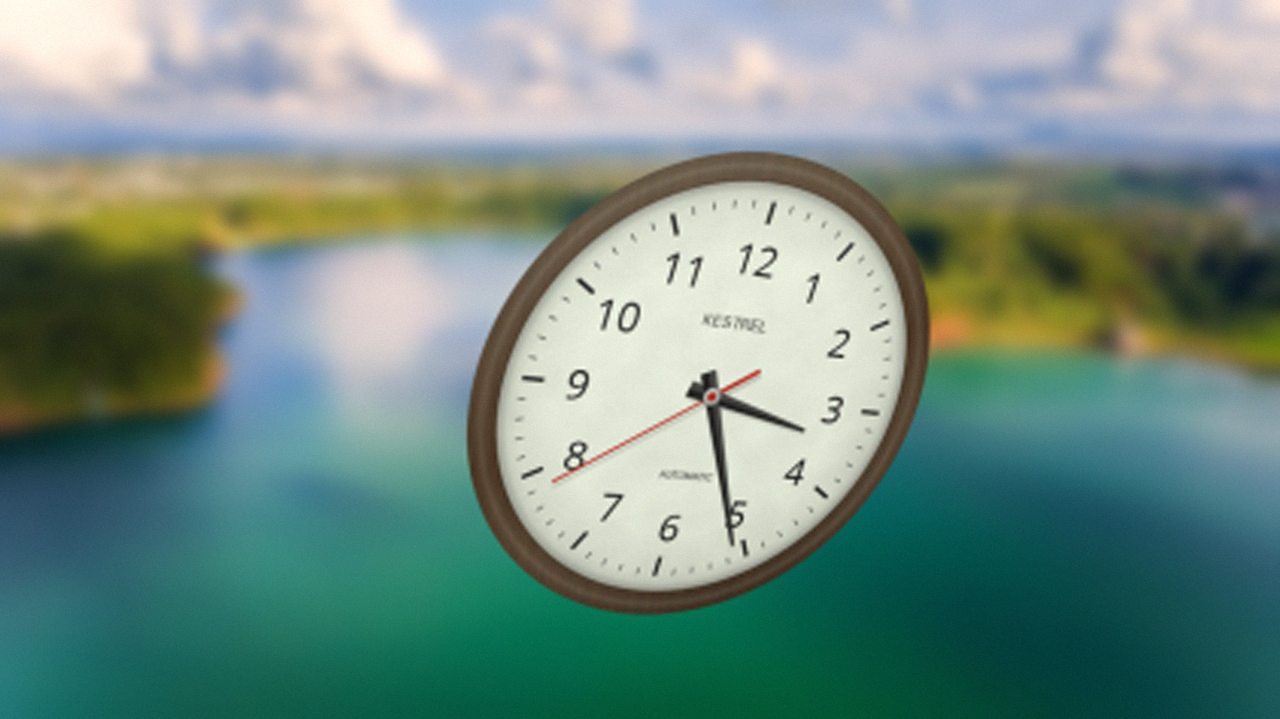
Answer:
**3:25:39**
